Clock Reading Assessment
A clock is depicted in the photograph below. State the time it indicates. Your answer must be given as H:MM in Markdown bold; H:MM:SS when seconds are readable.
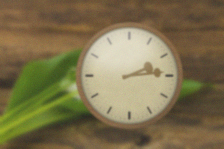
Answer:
**2:14**
